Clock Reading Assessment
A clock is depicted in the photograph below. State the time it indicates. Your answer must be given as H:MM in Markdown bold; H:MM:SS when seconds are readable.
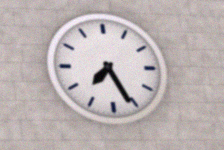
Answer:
**7:26**
